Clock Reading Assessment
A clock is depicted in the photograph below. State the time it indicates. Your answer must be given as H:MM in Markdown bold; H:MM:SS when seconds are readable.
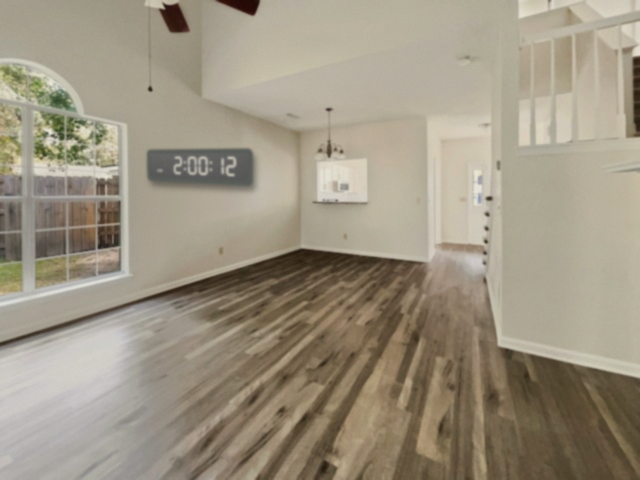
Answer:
**2:00:12**
